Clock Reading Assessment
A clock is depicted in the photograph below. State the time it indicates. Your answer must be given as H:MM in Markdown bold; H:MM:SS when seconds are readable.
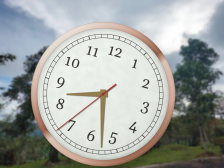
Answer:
**8:27:36**
